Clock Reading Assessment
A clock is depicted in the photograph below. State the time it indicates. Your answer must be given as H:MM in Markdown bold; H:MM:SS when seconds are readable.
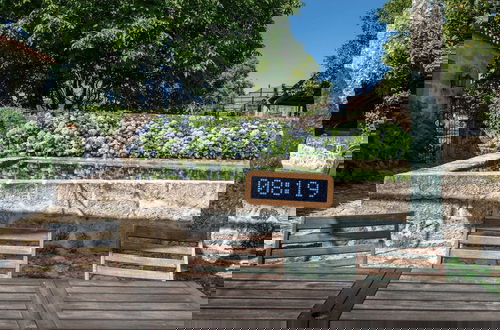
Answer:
**8:19**
